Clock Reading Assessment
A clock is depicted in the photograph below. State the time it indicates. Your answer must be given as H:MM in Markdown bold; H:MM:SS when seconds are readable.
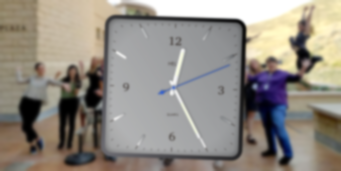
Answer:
**12:25:11**
